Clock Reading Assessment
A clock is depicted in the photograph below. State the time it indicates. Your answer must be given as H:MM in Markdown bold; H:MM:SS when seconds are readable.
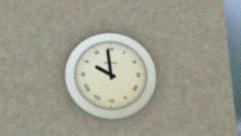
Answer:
**9:59**
